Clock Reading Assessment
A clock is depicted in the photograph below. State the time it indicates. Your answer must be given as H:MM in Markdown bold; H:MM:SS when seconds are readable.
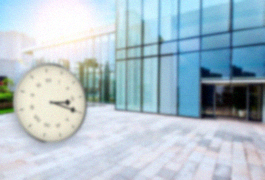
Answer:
**3:20**
